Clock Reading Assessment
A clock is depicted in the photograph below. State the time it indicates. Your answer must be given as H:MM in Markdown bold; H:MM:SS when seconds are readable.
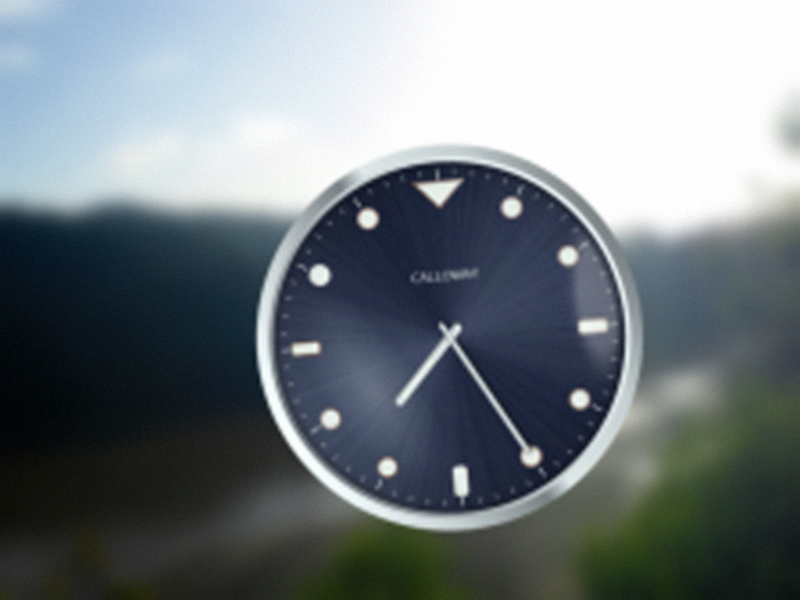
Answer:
**7:25**
